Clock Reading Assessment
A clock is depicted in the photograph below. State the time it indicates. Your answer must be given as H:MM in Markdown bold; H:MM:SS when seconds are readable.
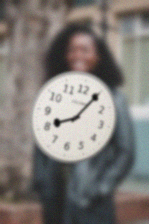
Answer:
**8:05**
